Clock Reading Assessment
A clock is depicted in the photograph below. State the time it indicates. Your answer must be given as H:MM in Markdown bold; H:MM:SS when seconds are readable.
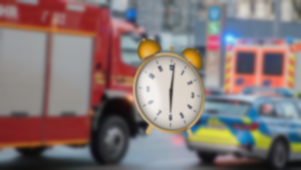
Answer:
**6:01**
